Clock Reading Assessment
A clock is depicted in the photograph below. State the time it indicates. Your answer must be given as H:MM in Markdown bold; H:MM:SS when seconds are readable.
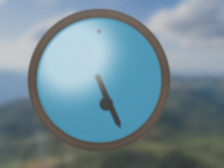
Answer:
**5:26**
